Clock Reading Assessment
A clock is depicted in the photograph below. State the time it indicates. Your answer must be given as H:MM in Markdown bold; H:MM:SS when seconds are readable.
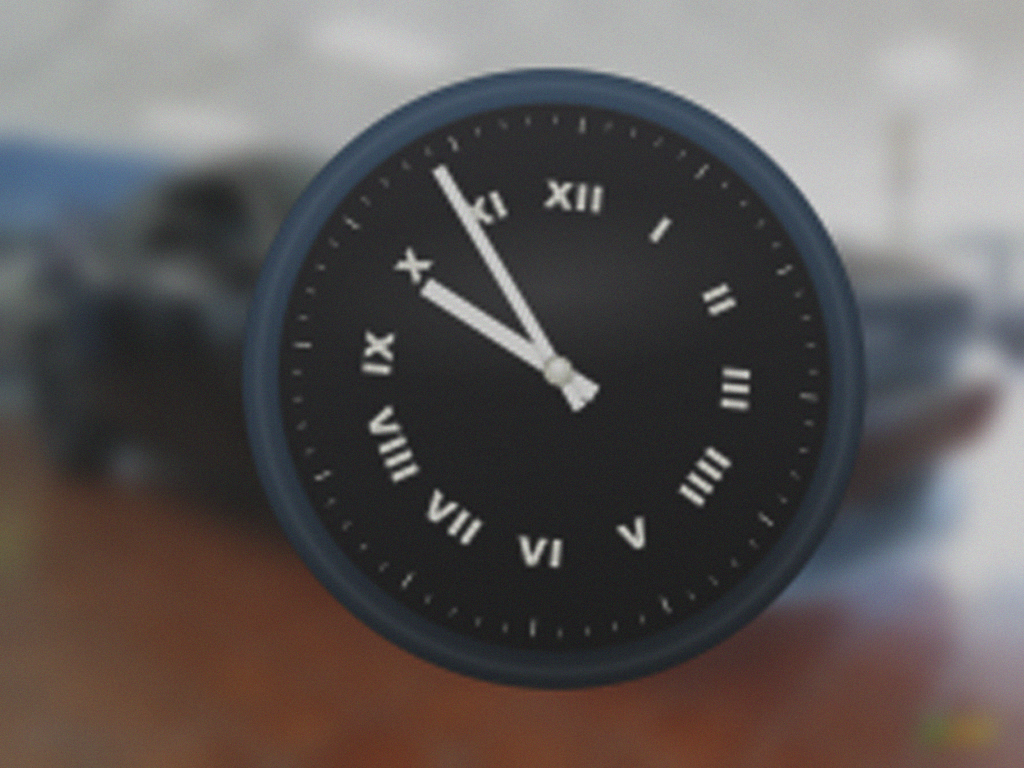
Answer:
**9:54**
